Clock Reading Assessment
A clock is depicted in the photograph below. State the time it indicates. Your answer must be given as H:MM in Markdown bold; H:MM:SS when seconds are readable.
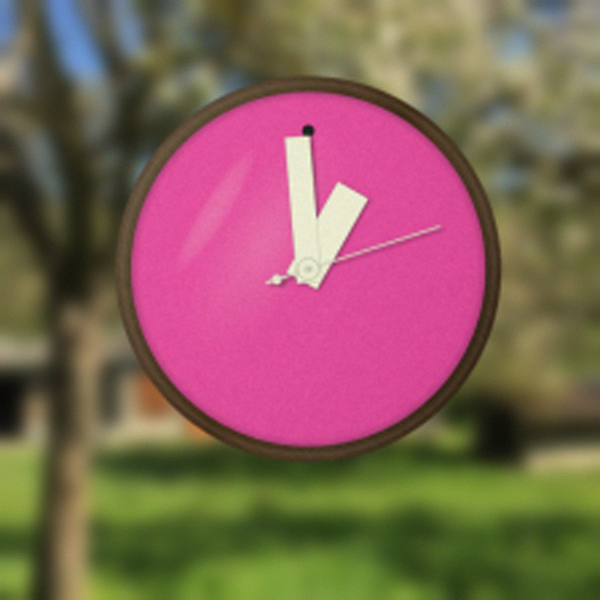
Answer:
**12:59:12**
